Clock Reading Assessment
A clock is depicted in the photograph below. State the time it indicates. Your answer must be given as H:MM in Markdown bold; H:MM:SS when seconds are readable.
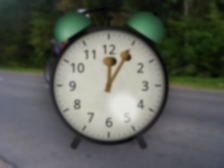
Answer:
**12:05**
